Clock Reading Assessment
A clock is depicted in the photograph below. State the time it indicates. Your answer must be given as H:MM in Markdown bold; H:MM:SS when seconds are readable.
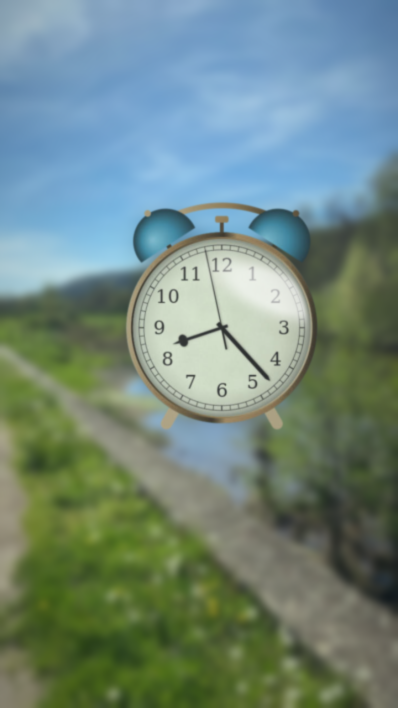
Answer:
**8:22:58**
